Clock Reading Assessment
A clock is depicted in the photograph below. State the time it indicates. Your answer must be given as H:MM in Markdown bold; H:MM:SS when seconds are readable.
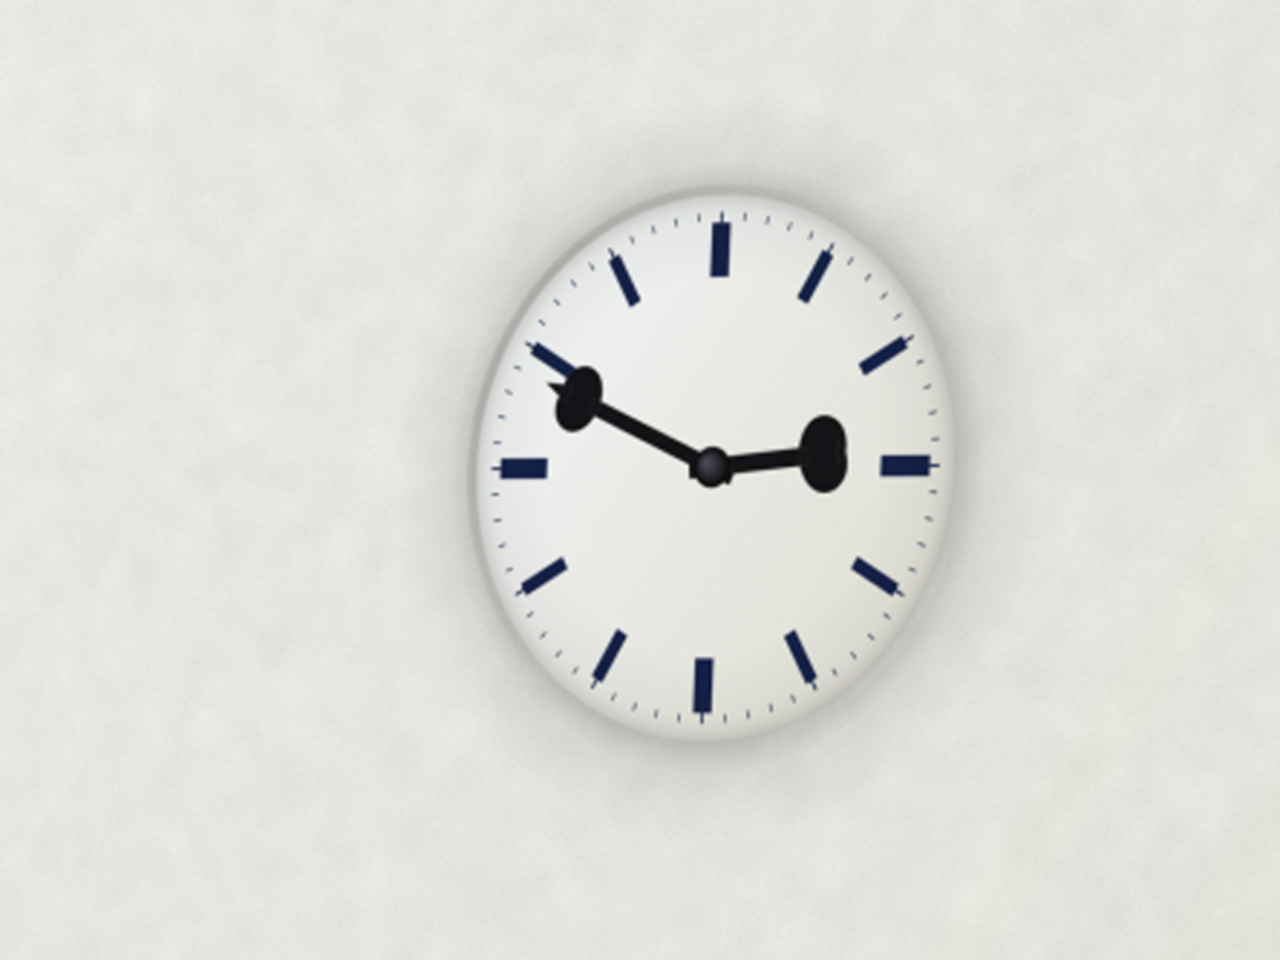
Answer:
**2:49**
